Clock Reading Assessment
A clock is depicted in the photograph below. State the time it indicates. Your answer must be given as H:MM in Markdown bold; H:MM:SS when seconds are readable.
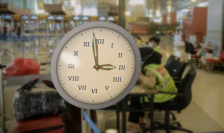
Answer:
**2:58**
